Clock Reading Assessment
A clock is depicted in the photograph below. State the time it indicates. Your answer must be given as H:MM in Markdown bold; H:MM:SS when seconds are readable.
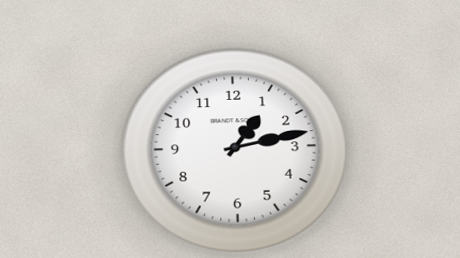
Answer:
**1:13**
